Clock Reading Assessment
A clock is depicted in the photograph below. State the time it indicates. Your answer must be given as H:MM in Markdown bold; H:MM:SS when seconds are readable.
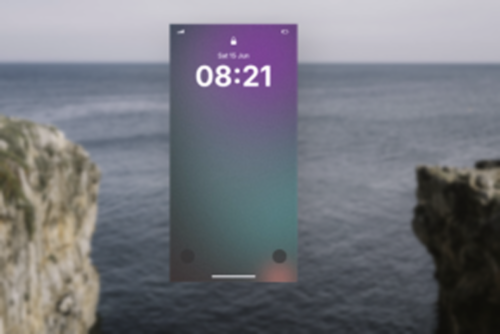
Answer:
**8:21**
